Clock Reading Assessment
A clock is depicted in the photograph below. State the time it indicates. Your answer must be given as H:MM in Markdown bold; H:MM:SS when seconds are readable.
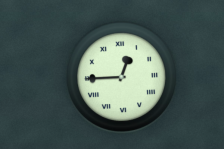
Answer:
**12:45**
